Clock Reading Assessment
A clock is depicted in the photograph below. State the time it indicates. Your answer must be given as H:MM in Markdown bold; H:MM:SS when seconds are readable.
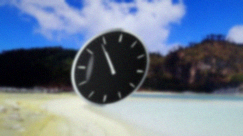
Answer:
**10:54**
